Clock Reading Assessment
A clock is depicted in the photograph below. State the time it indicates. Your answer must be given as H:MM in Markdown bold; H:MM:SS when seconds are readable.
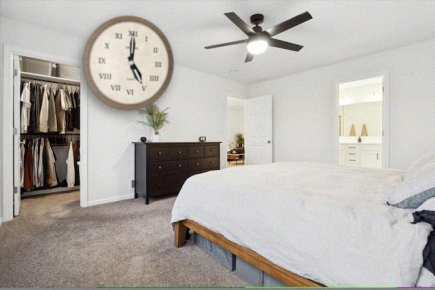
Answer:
**5:00**
